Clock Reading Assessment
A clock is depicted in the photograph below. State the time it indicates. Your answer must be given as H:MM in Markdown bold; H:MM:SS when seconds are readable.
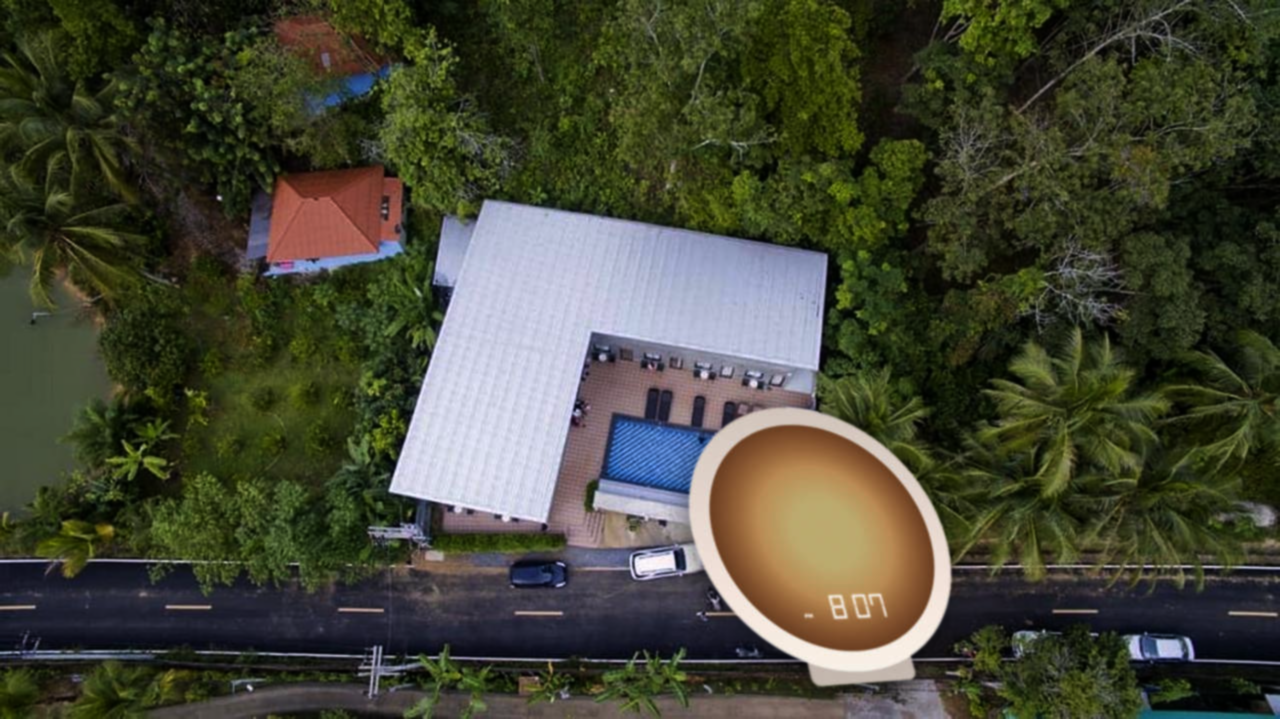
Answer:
**8:07**
